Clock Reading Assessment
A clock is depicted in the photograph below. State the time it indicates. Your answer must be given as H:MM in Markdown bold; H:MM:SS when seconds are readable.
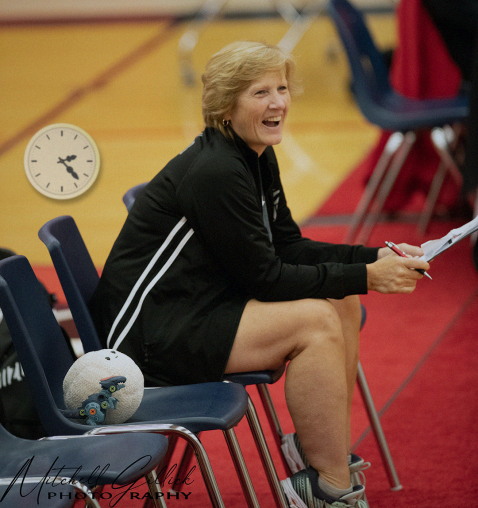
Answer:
**2:23**
